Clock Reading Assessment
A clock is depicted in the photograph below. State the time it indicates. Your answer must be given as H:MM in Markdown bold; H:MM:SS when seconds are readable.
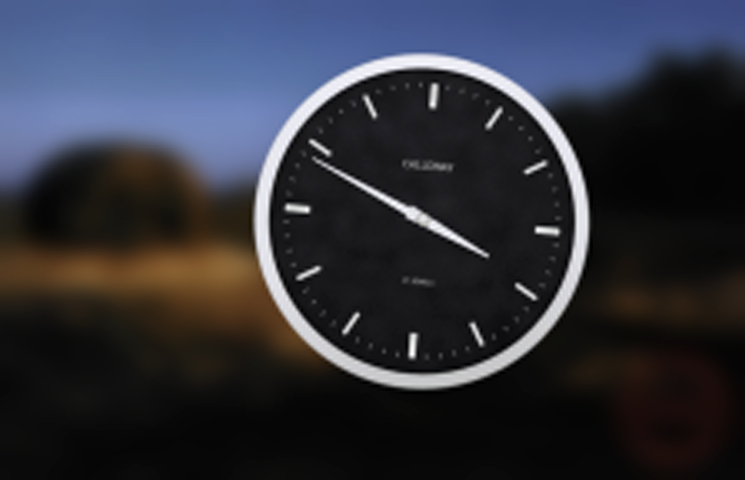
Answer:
**3:49**
